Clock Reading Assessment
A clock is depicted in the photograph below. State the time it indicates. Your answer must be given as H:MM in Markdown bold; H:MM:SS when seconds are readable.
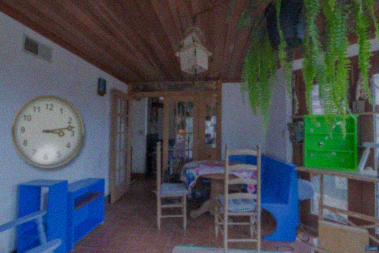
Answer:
**3:13**
